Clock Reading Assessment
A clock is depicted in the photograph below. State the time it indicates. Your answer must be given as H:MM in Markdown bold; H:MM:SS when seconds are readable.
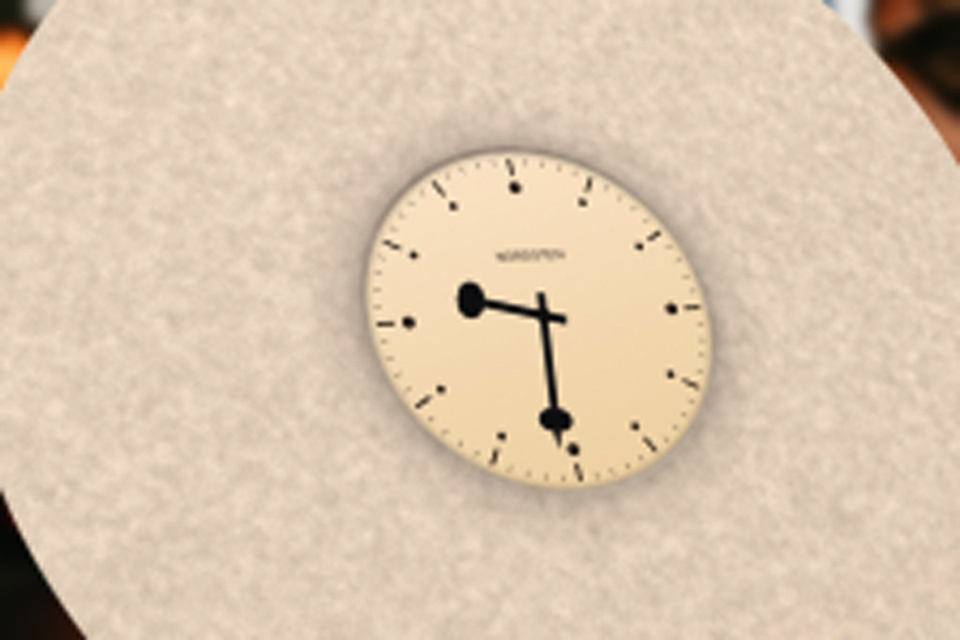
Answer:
**9:31**
